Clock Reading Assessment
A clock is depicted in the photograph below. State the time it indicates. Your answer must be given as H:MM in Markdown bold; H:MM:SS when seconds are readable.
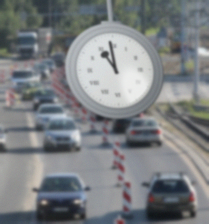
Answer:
**10:59**
